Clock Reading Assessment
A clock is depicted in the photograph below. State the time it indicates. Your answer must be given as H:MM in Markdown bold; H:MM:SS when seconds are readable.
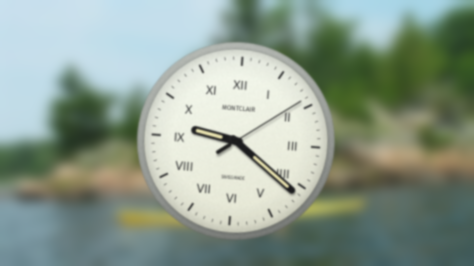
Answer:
**9:21:09**
